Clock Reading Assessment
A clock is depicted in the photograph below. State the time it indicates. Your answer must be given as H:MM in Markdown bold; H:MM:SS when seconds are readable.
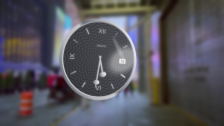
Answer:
**5:31**
